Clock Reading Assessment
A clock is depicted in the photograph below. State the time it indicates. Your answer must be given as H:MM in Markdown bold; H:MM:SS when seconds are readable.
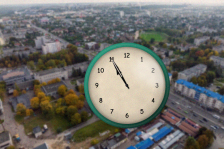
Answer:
**10:55**
